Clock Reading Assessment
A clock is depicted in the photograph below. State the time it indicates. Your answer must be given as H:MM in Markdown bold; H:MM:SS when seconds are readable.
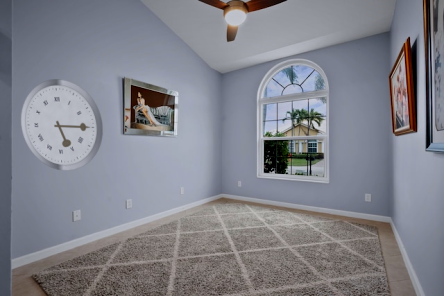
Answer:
**5:15**
